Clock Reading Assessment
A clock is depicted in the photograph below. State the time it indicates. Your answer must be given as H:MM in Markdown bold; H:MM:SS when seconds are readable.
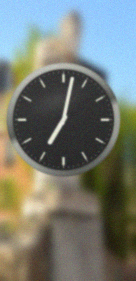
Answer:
**7:02**
